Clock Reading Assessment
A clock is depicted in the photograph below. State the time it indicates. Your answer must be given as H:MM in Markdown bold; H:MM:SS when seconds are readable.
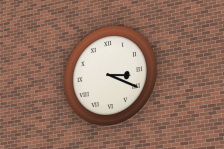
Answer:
**3:20**
